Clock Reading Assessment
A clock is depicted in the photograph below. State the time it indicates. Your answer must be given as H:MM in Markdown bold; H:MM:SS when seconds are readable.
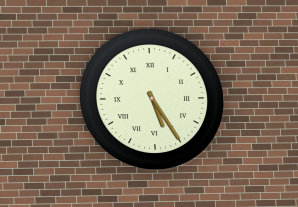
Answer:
**5:25**
